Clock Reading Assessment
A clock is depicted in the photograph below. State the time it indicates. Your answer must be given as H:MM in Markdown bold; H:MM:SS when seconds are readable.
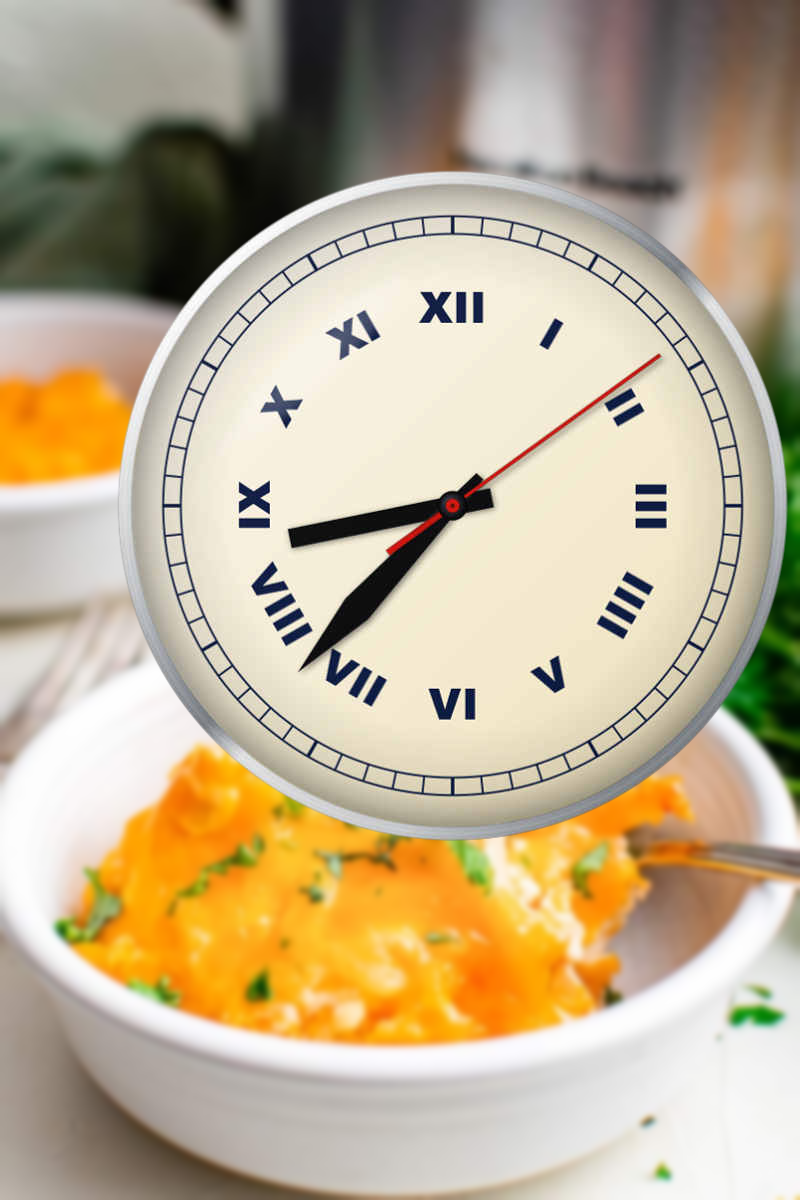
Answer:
**8:37:09**
